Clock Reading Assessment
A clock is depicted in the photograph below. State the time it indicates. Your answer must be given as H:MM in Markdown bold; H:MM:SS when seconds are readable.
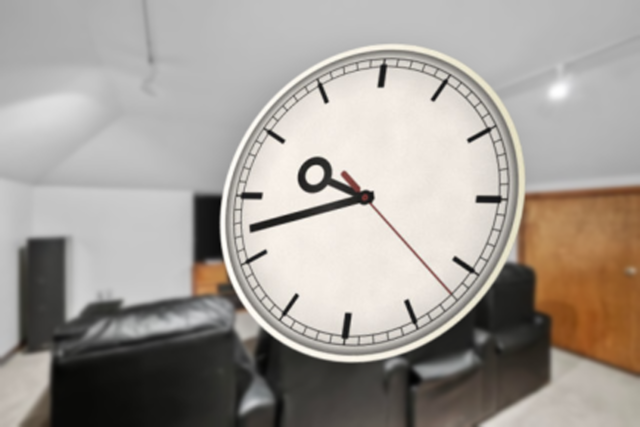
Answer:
**9:42:22**
